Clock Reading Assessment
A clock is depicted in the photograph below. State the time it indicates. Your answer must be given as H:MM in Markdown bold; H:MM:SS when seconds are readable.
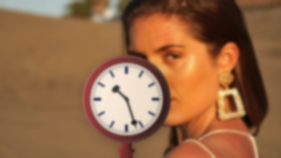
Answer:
**10:27**
